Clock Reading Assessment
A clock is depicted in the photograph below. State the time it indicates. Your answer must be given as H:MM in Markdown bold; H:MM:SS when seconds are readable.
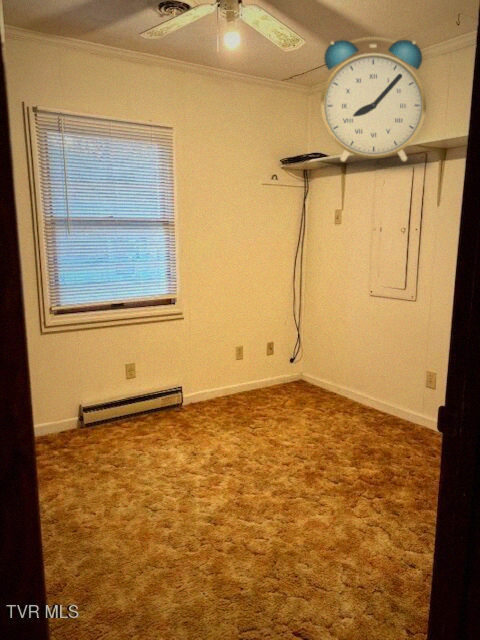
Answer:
**8:07**
